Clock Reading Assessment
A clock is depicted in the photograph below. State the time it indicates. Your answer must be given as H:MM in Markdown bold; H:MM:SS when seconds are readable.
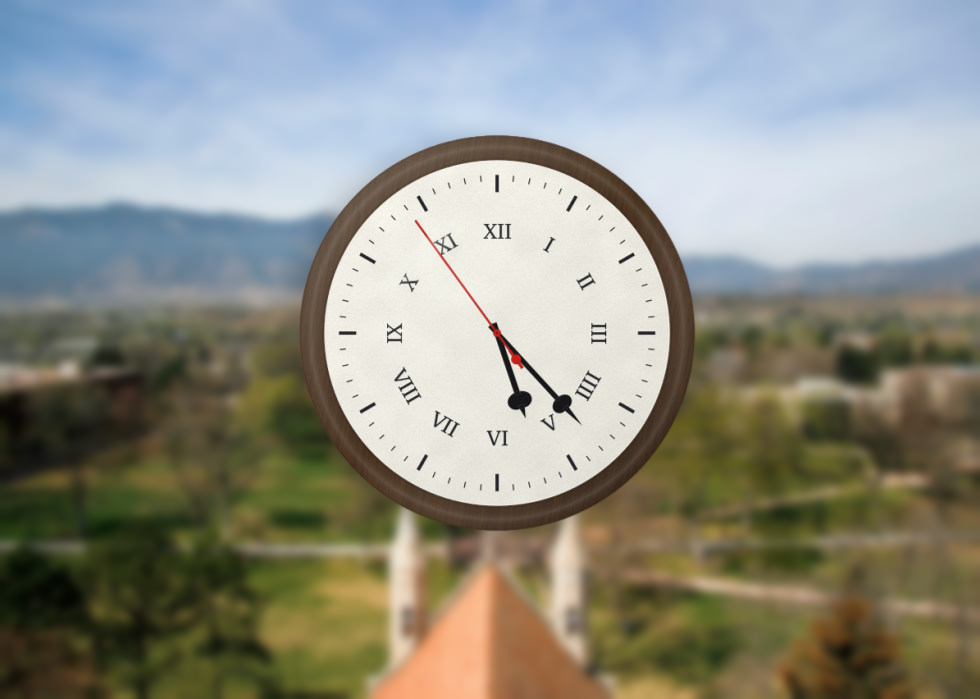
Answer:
**5:22:54**
